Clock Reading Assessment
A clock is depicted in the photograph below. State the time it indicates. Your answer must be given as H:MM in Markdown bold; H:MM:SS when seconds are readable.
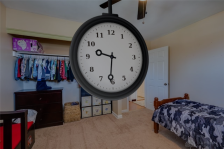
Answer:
**9:31**
